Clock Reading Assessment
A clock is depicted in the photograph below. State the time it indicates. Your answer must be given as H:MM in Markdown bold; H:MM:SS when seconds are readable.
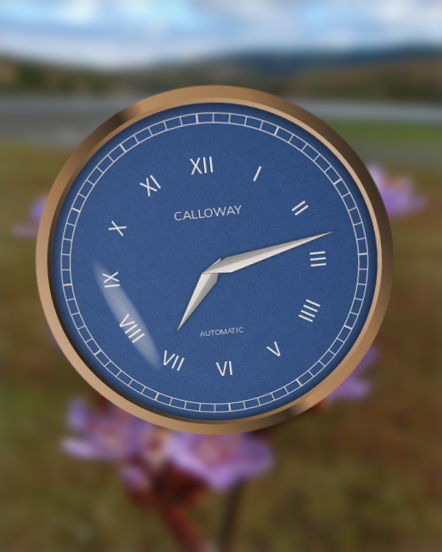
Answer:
**7:13**
